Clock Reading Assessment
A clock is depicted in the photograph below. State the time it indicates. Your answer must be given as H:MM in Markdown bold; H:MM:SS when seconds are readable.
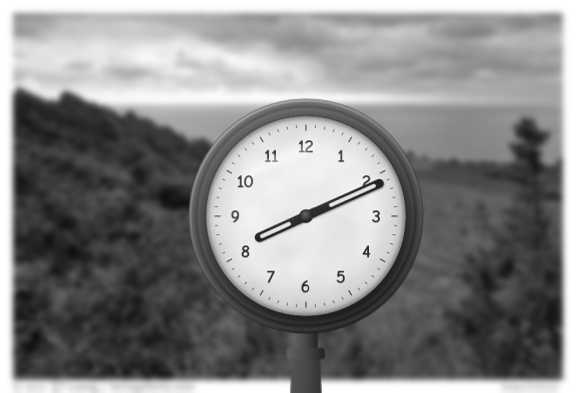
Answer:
**8:11**
